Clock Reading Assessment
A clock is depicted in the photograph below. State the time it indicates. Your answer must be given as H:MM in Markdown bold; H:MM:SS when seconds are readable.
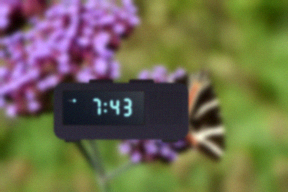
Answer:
**7:43**
